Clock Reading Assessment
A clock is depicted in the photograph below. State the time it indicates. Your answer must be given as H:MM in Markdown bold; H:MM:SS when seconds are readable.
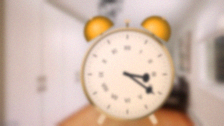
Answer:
**3:21**
